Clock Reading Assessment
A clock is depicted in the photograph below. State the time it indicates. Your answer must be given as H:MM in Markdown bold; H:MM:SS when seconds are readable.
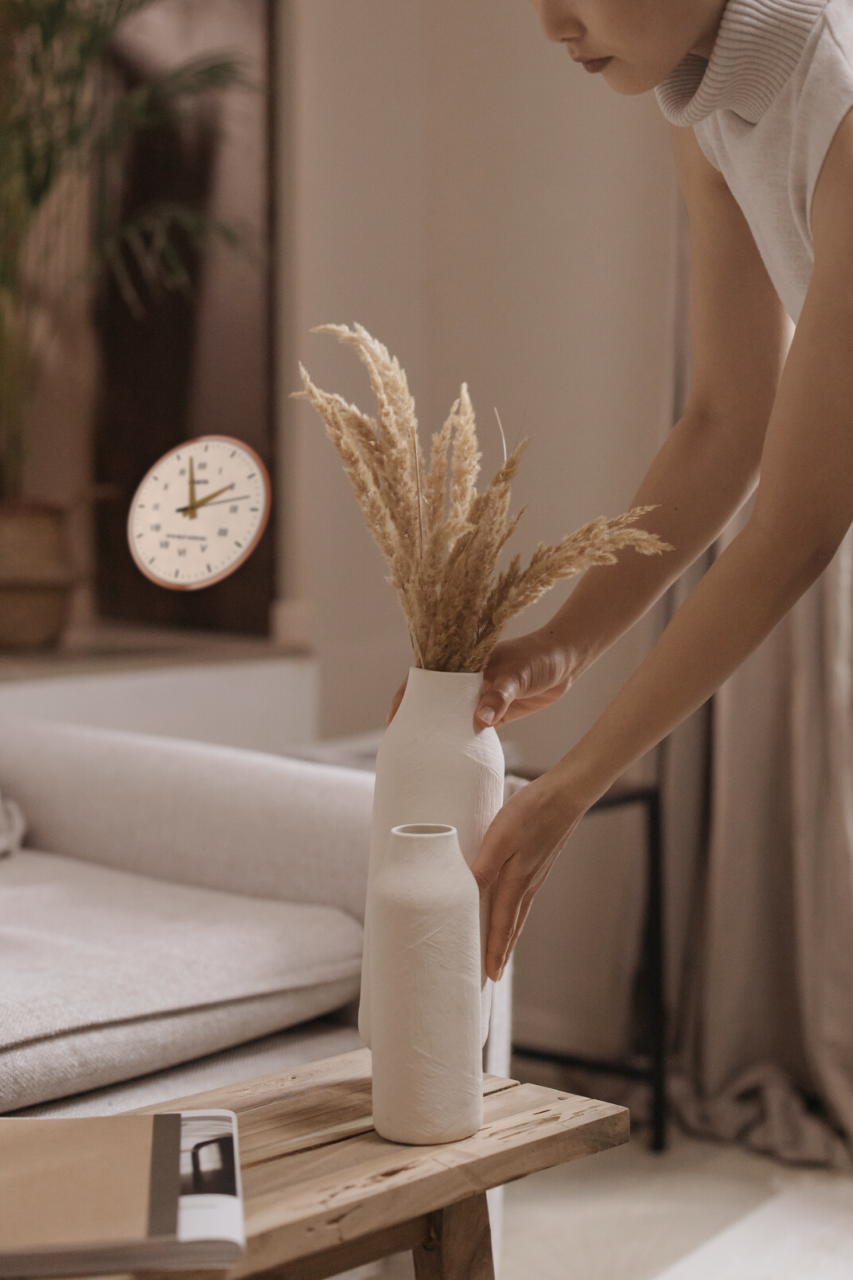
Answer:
**1:57:13**
